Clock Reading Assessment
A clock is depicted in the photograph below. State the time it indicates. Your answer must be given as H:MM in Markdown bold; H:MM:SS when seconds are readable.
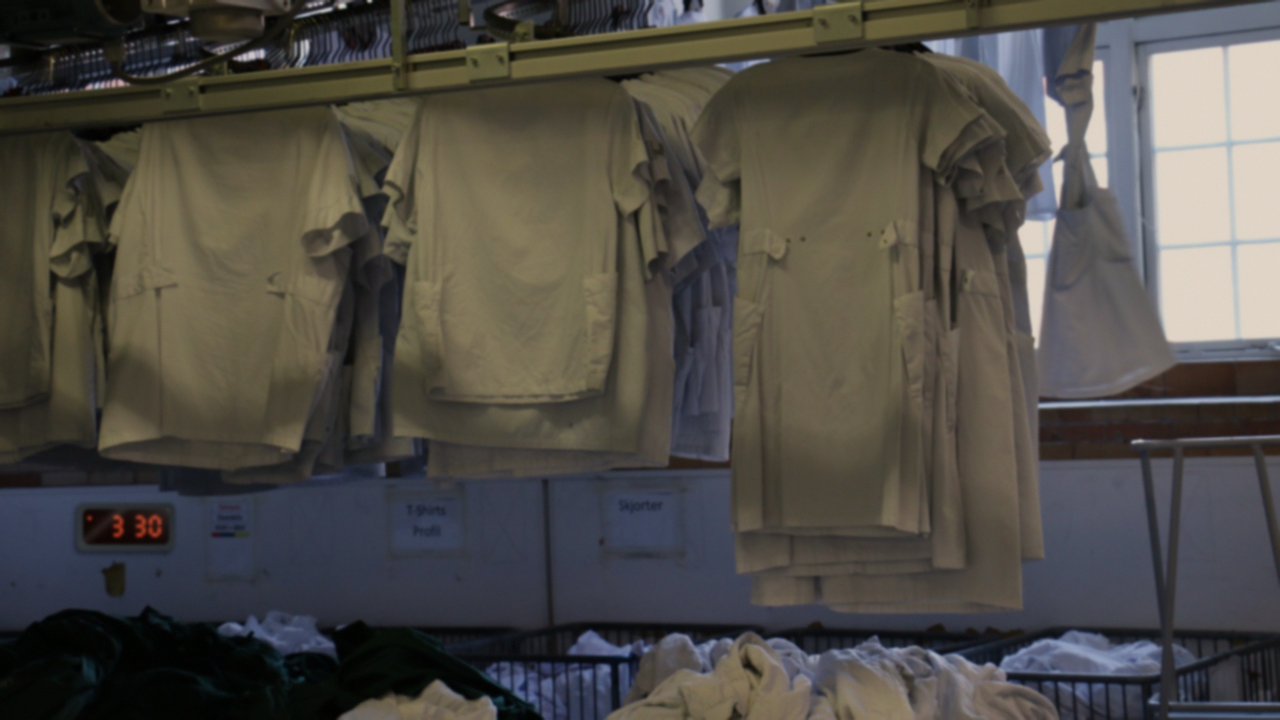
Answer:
**3:30**
